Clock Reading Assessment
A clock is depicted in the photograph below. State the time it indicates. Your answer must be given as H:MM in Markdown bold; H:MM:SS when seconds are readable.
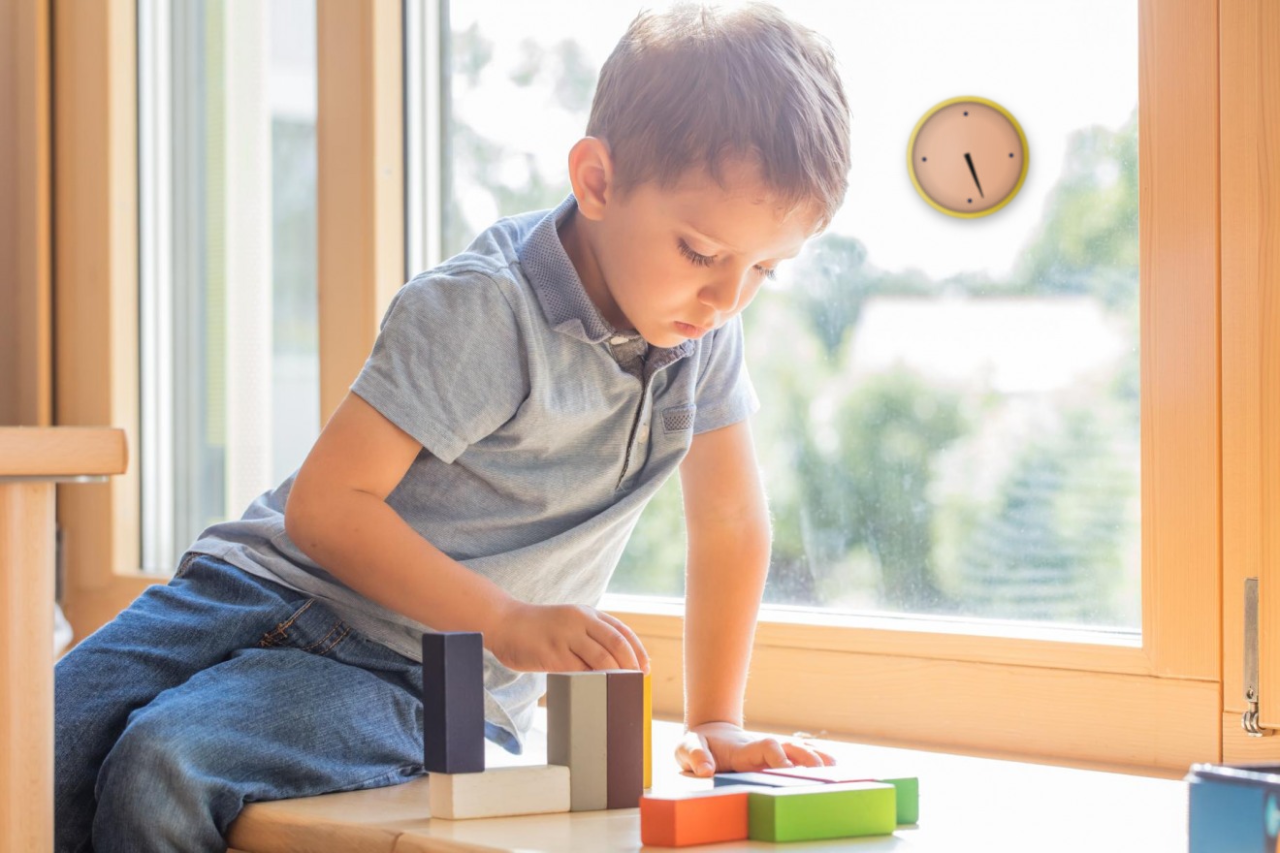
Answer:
**5:27**
